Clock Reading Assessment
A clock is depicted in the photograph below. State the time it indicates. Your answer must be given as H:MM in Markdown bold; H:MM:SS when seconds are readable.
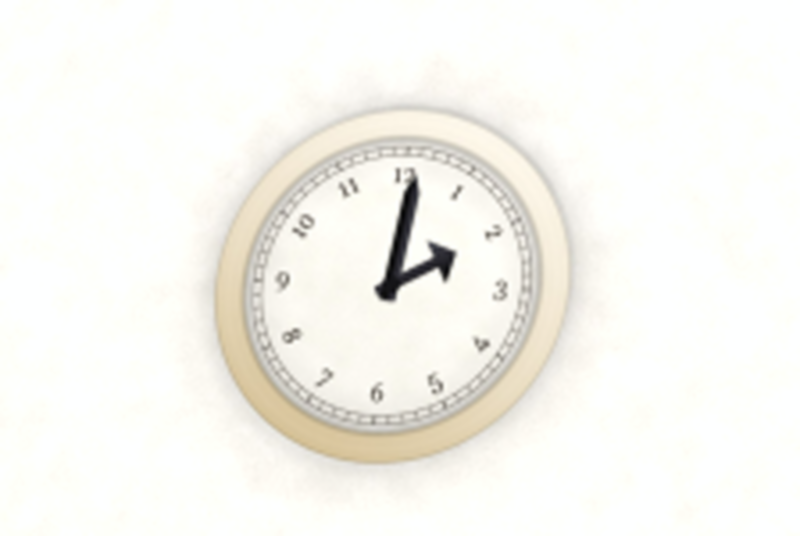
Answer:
**2:01**
